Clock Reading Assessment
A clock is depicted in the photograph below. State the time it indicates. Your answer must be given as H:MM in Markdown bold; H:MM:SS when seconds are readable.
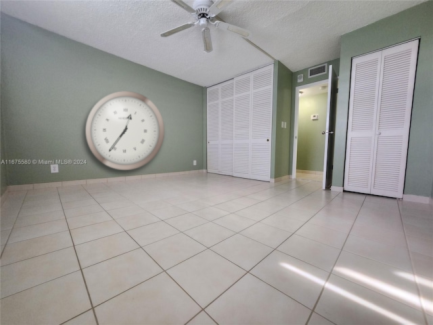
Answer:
**12:36**
